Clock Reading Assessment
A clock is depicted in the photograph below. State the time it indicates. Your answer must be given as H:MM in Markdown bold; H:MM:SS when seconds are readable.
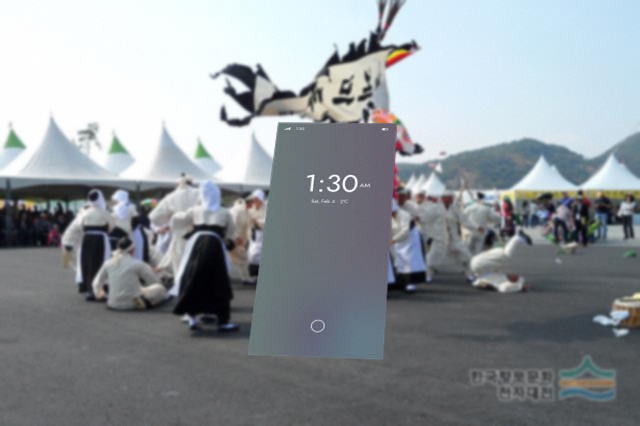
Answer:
**1:30**
